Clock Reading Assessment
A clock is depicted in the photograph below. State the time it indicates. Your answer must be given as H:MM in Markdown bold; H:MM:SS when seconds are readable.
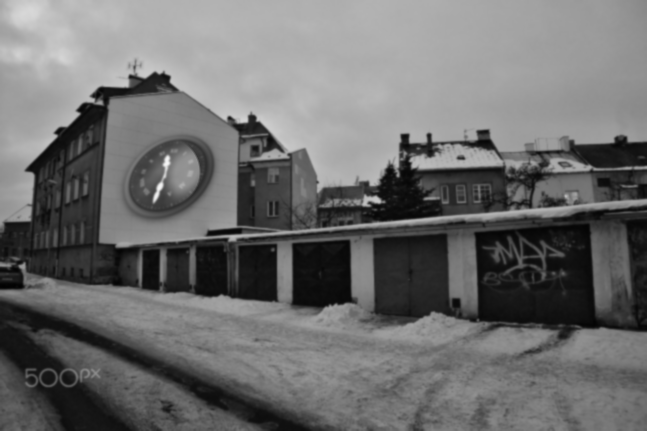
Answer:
**11:30**
